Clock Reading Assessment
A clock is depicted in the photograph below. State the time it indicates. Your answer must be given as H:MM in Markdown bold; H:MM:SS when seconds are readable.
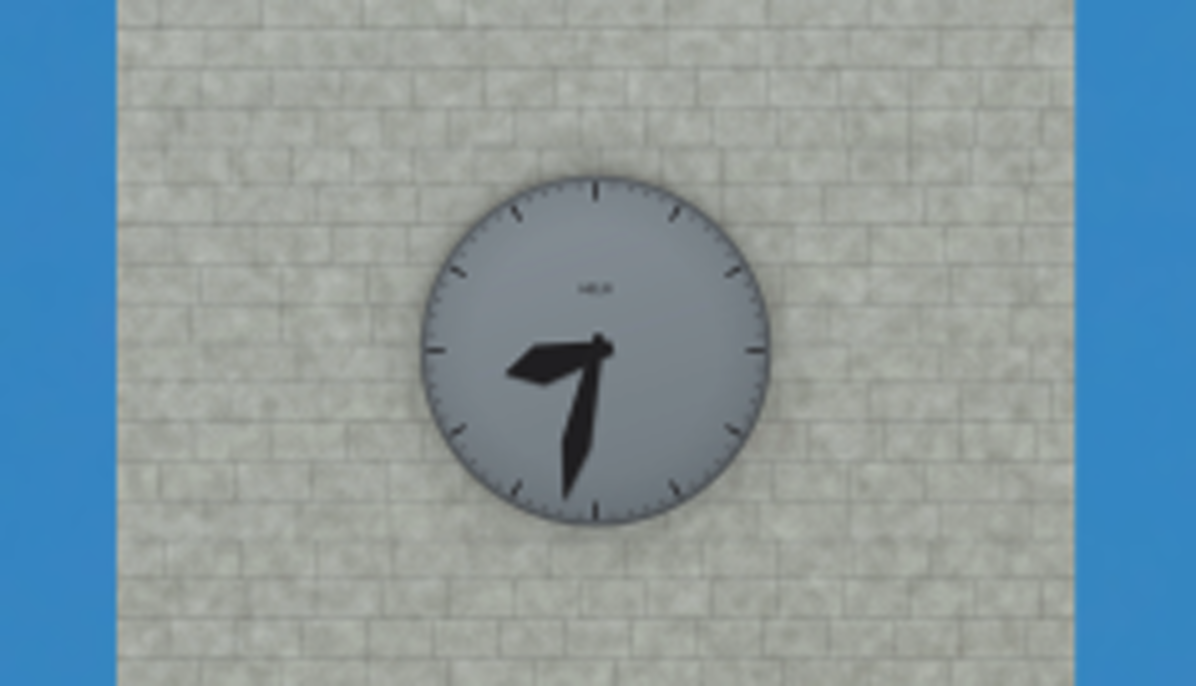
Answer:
**8:32**
